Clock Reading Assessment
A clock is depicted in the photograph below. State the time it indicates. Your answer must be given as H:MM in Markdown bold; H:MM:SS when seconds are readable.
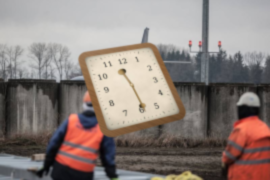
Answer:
**11:29**
